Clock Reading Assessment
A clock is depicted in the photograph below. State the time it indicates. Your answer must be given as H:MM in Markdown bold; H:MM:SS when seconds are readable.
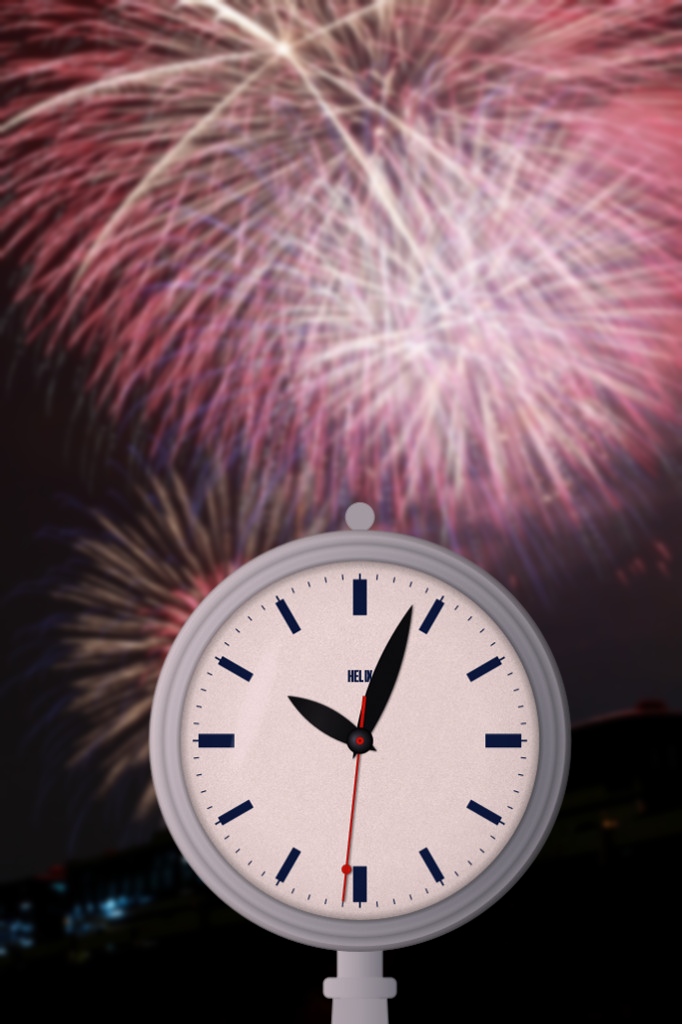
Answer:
**10:03:31**
